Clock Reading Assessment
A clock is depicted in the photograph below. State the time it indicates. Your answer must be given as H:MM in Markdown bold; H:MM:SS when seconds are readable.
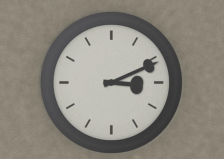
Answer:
**3:11**
